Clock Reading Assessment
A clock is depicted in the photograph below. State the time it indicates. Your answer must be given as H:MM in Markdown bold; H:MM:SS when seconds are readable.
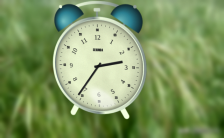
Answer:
**2:36**
